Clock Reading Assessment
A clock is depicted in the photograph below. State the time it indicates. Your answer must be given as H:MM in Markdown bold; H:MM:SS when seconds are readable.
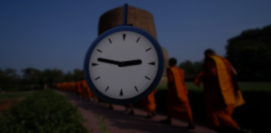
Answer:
**2:47**
